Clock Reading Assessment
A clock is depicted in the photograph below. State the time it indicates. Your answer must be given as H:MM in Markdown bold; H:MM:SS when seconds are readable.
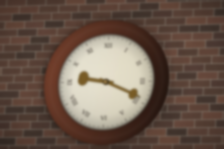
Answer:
**9:19**
